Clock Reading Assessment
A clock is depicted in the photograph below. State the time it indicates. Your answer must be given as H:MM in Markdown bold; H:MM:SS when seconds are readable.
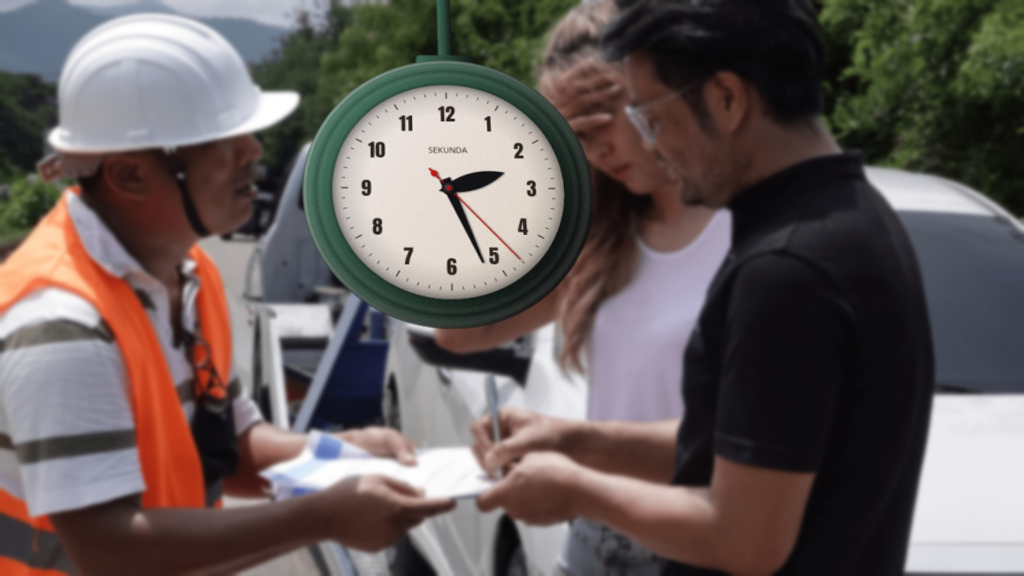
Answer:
**2:26:23**
